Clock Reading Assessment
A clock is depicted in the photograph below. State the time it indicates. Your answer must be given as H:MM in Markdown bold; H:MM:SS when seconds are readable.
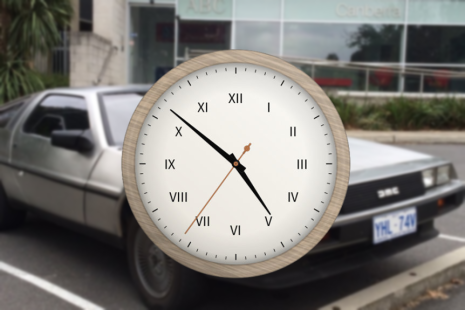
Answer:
**4:51:36**
